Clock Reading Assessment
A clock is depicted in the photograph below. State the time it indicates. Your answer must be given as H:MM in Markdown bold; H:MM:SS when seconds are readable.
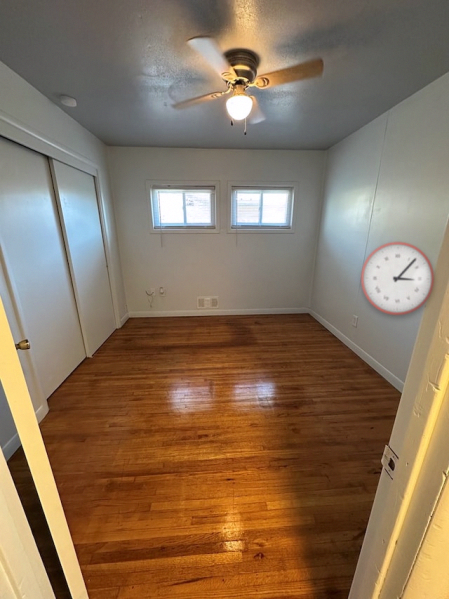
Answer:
**3:07**
